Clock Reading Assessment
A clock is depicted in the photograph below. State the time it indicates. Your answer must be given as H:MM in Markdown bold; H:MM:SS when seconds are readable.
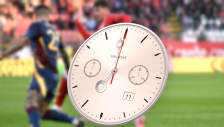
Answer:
**6:59**
